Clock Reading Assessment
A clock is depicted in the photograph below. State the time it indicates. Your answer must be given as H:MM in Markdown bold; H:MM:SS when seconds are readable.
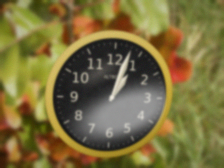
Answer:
**1:03**
